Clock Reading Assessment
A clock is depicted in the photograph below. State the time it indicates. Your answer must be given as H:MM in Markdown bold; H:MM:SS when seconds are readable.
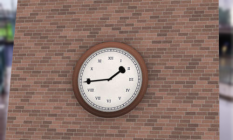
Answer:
**1:44**
